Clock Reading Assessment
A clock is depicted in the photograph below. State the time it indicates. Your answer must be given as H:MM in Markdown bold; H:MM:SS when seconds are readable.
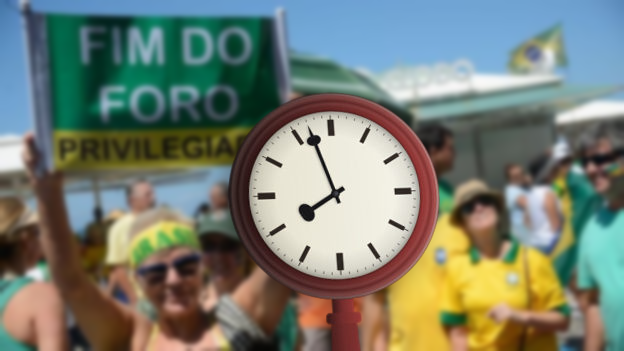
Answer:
**7:57**
